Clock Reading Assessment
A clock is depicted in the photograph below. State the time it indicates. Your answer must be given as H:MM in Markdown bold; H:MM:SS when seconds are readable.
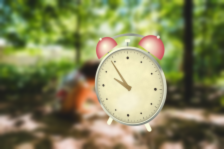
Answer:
**9:54**
